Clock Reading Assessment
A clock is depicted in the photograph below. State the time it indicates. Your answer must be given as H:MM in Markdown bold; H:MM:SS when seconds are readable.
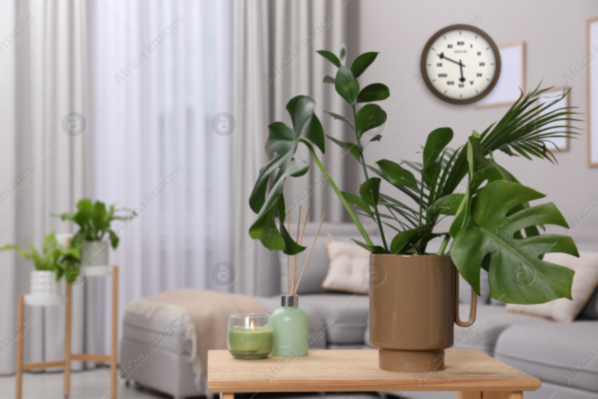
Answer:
**5:49**
